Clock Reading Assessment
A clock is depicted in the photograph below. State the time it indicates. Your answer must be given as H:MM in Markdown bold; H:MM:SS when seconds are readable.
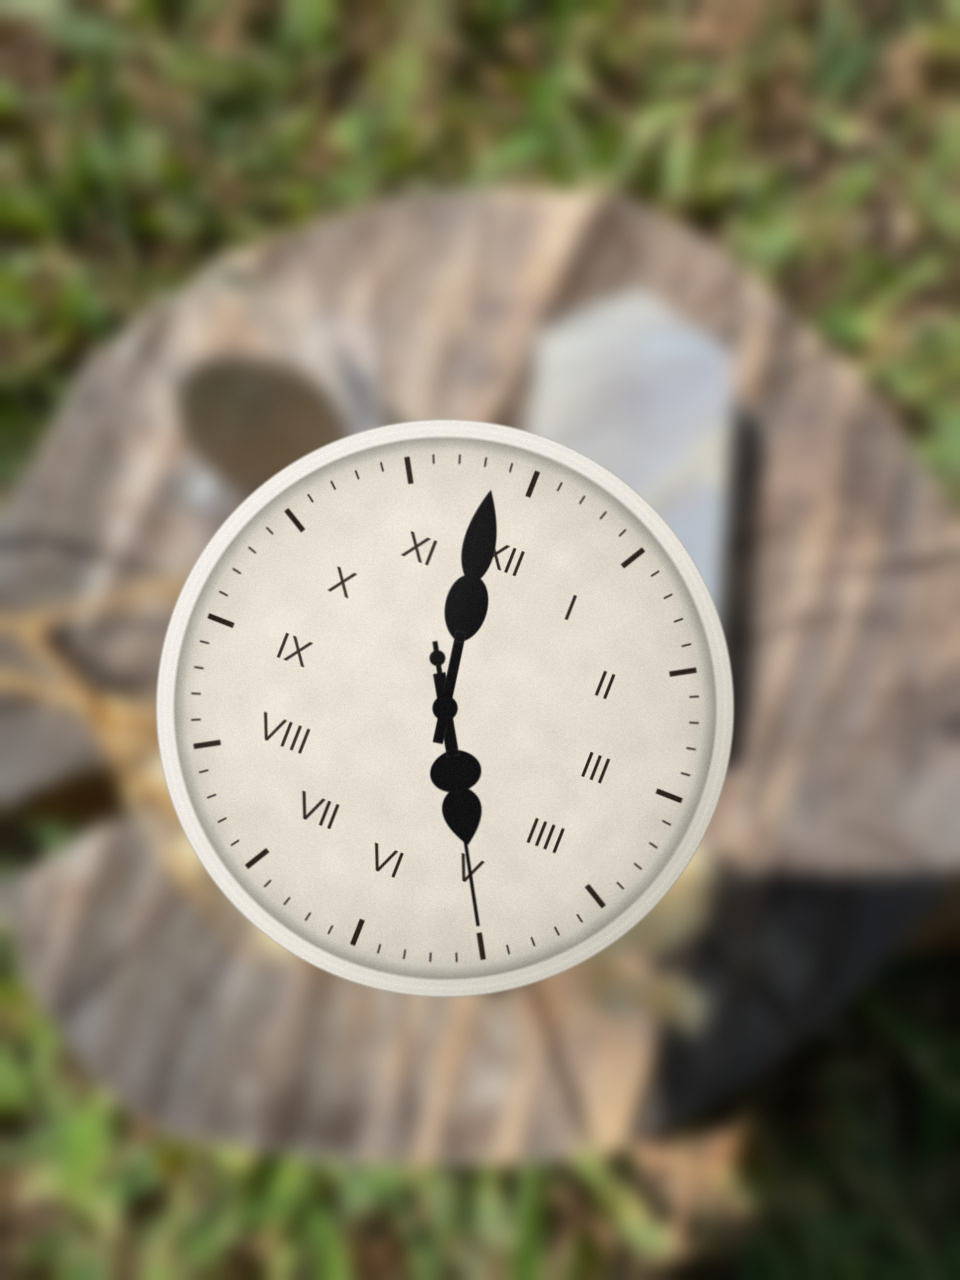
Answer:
**4:58:25**
